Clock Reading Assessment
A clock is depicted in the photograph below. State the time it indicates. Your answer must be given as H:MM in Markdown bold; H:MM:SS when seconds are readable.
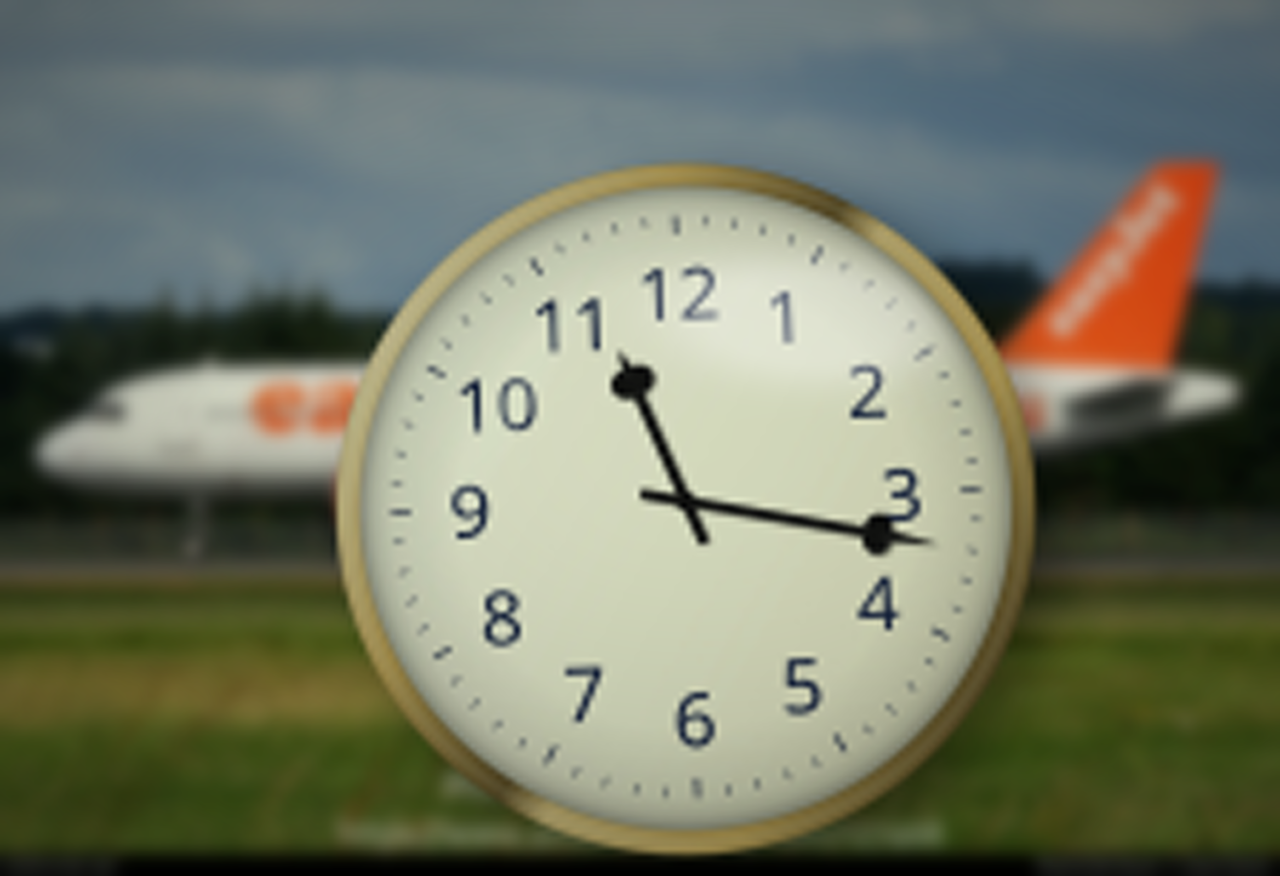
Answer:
**11:17**
